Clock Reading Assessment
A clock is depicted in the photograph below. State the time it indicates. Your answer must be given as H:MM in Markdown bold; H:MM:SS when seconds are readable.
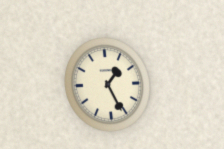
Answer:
**1:26**
